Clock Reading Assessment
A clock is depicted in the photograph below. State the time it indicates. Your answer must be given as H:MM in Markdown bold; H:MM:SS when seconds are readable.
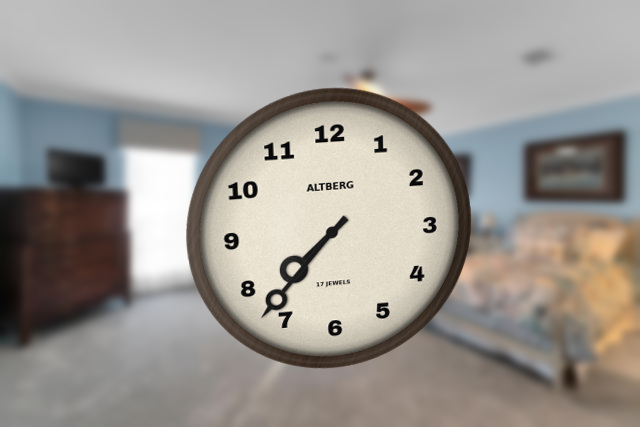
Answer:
**7:37**
